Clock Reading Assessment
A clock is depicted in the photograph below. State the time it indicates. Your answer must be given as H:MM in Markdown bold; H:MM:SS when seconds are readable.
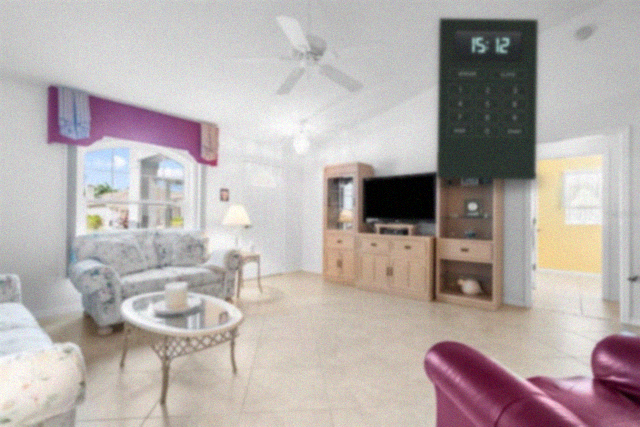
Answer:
**15:12**
